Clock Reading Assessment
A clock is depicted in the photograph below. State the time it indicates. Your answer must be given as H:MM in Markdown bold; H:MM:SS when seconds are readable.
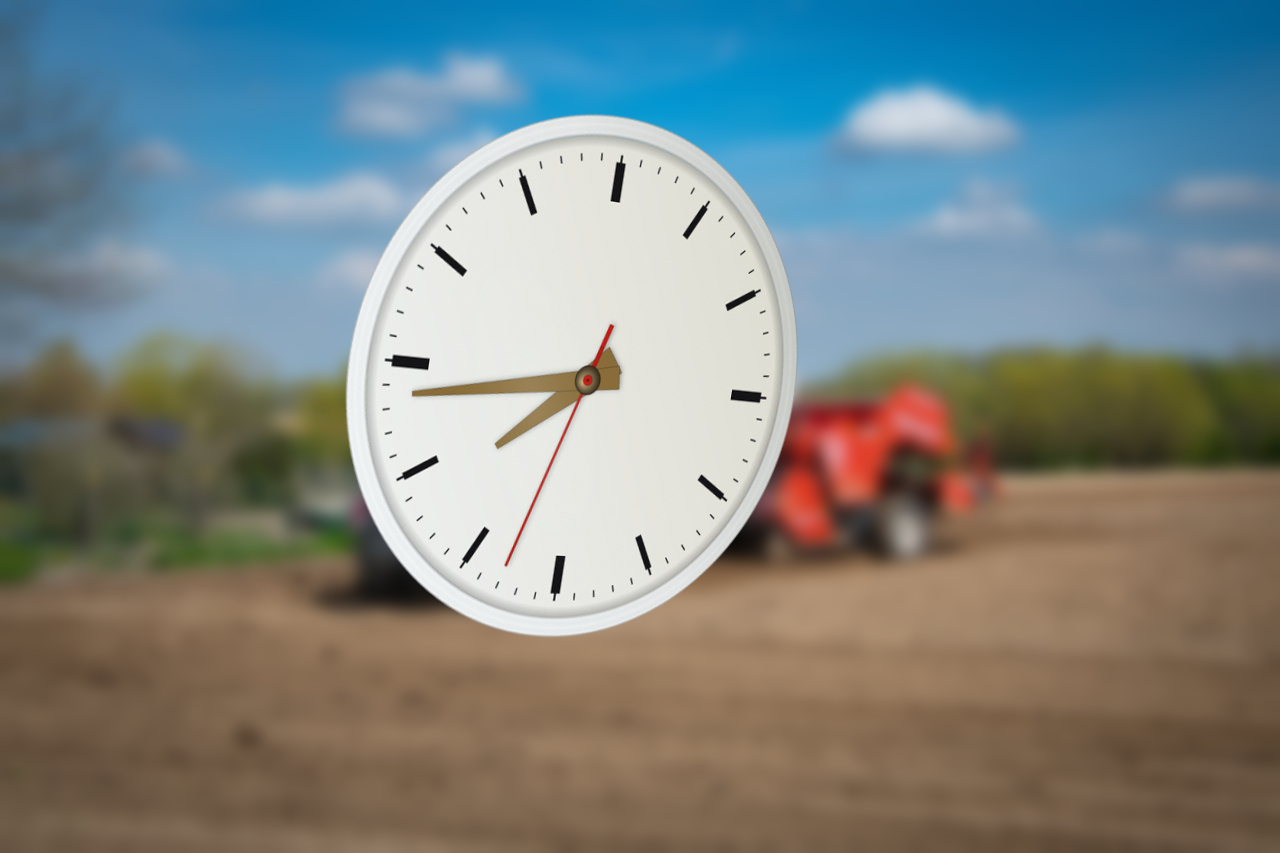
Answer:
**7:43:33**
